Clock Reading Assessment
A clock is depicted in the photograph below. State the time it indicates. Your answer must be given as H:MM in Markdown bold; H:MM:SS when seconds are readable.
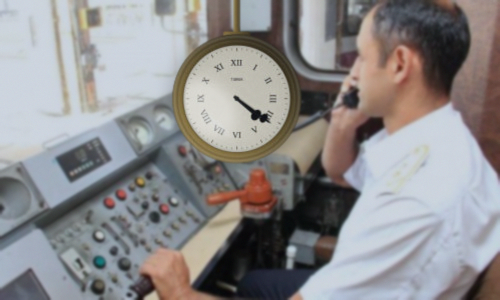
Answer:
**4:21**
